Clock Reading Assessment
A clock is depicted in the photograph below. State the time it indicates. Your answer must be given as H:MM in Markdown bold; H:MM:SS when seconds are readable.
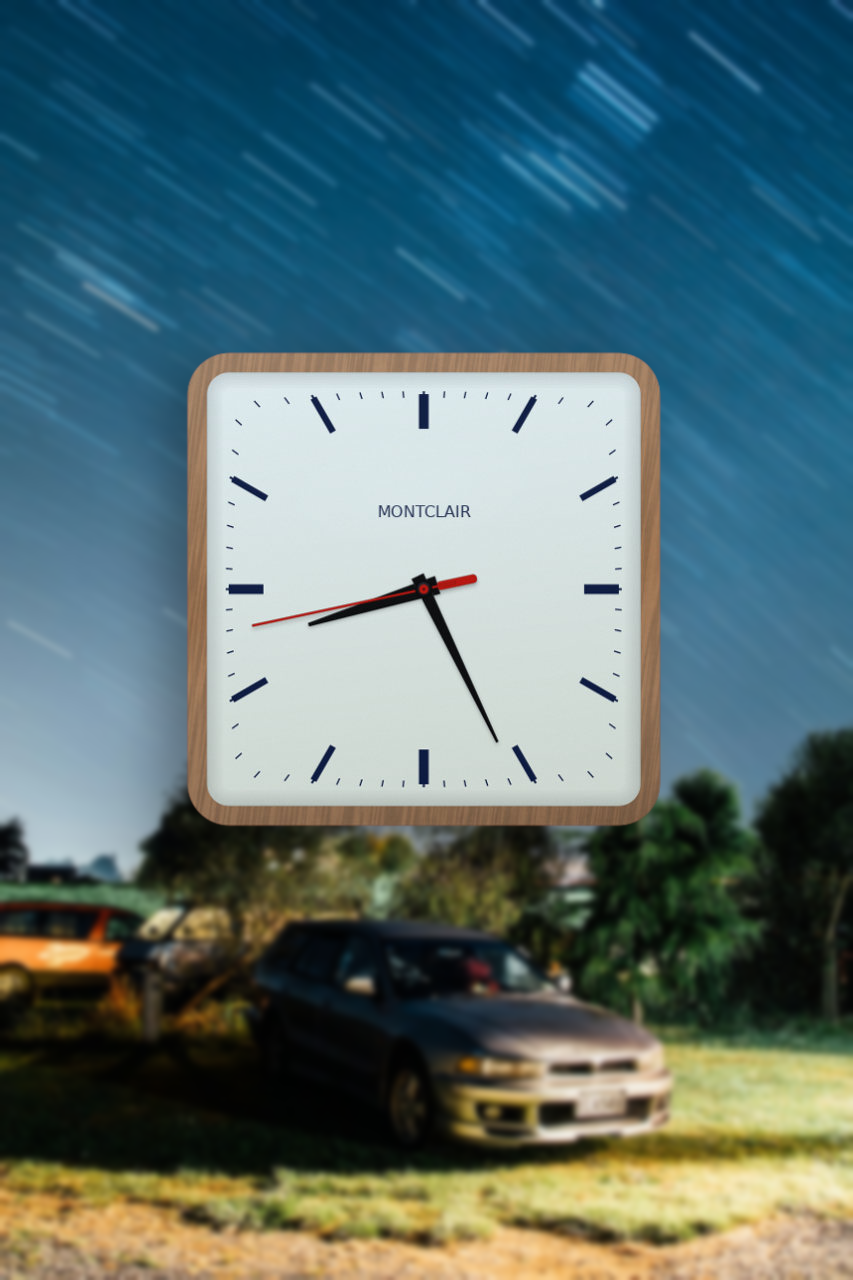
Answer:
**8:25:43**
